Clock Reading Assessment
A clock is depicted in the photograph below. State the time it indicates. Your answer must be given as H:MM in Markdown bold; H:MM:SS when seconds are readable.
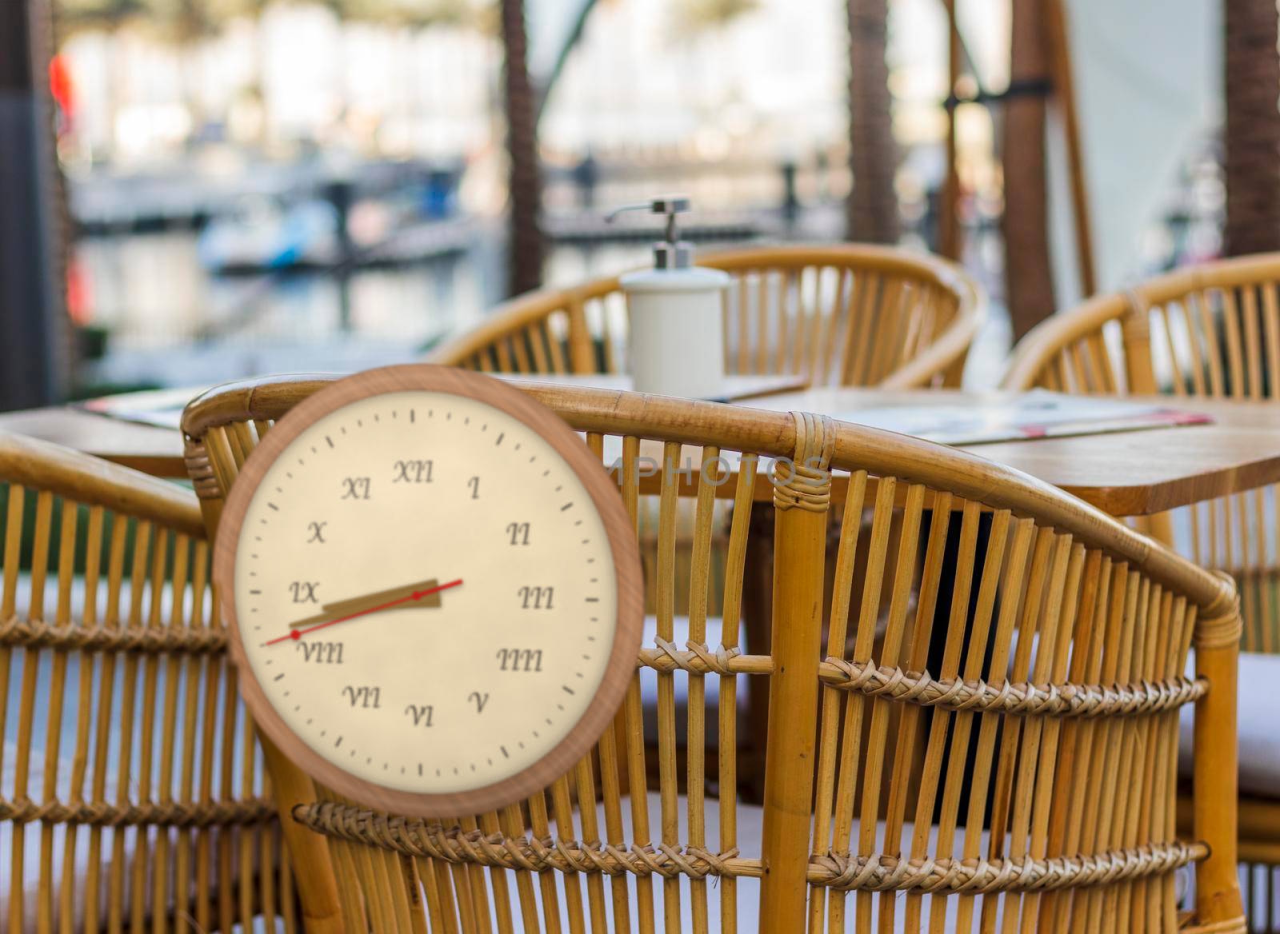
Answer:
**8:42:42**
